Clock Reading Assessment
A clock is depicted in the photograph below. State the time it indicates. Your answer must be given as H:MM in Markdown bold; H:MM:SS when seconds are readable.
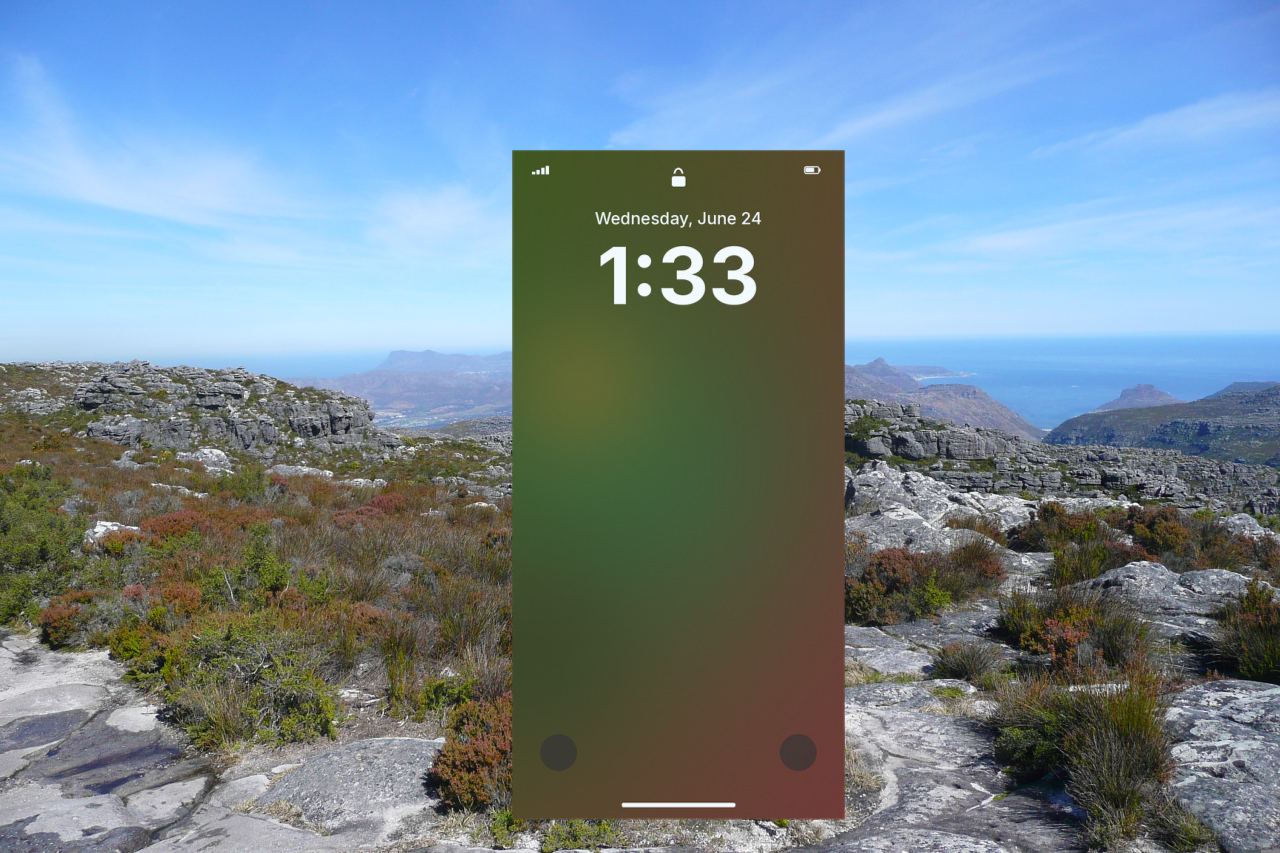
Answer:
**1:33**
